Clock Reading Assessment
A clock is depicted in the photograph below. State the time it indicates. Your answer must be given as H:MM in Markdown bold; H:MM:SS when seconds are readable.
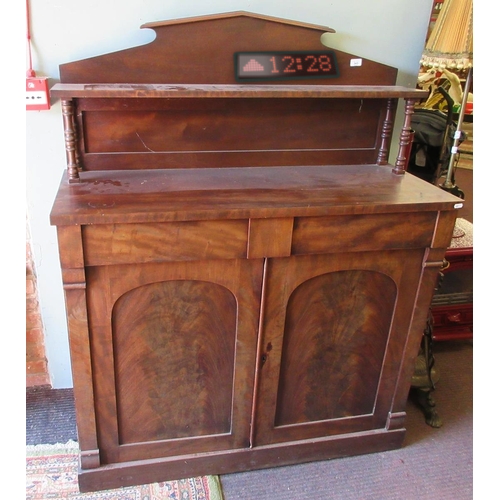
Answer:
**12:28**
